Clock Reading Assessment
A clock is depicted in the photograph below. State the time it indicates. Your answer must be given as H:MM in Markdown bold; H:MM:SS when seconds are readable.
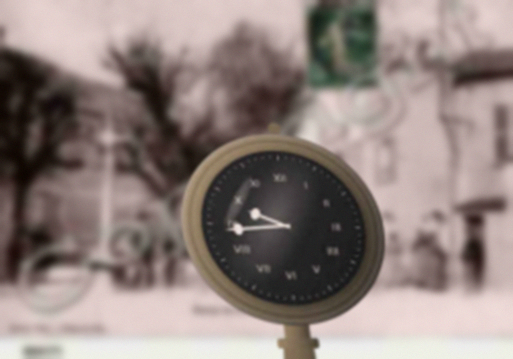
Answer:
**9:44**
